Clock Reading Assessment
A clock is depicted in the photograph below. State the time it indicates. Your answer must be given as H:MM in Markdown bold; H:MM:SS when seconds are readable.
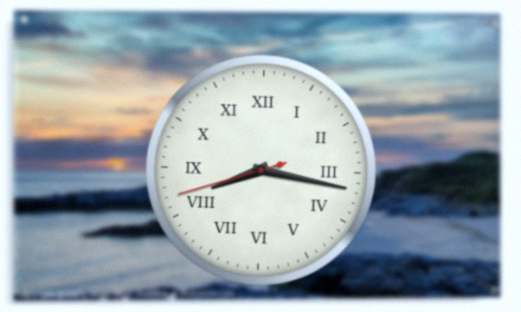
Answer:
**8:16:42**
